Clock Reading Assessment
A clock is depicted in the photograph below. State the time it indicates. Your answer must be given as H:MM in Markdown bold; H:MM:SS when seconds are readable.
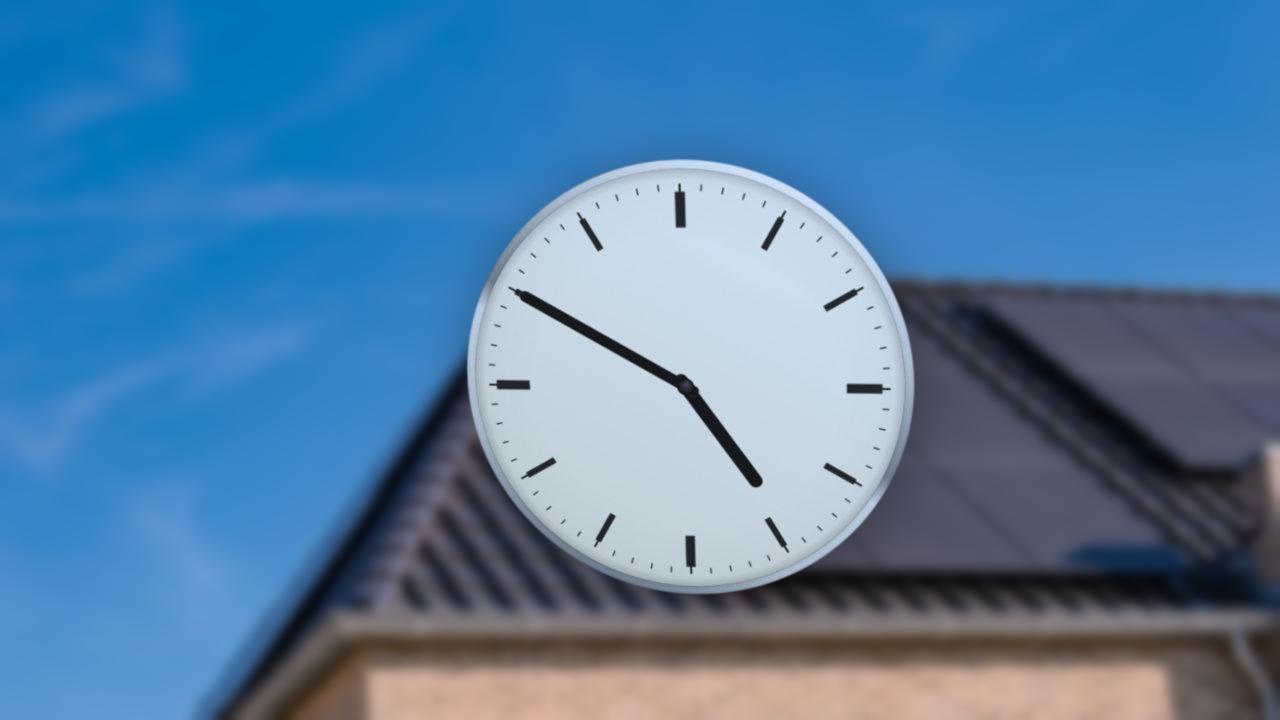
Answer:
**4:50**
